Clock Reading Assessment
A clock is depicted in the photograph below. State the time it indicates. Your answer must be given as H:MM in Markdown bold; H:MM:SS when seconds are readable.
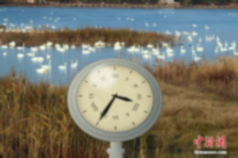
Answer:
**3:35**
